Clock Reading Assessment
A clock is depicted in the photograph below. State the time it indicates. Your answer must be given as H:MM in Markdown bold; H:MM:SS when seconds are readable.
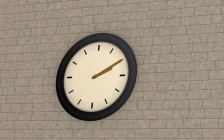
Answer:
**2:10**
